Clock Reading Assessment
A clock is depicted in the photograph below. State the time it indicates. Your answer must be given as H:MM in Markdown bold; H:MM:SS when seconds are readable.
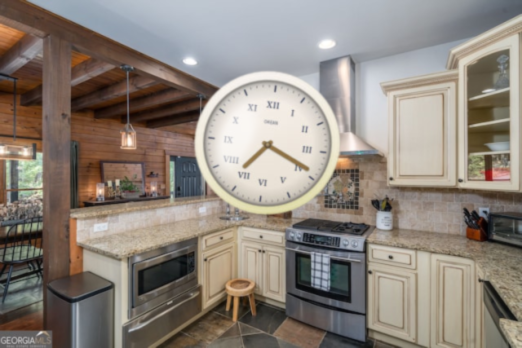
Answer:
**7:19**
